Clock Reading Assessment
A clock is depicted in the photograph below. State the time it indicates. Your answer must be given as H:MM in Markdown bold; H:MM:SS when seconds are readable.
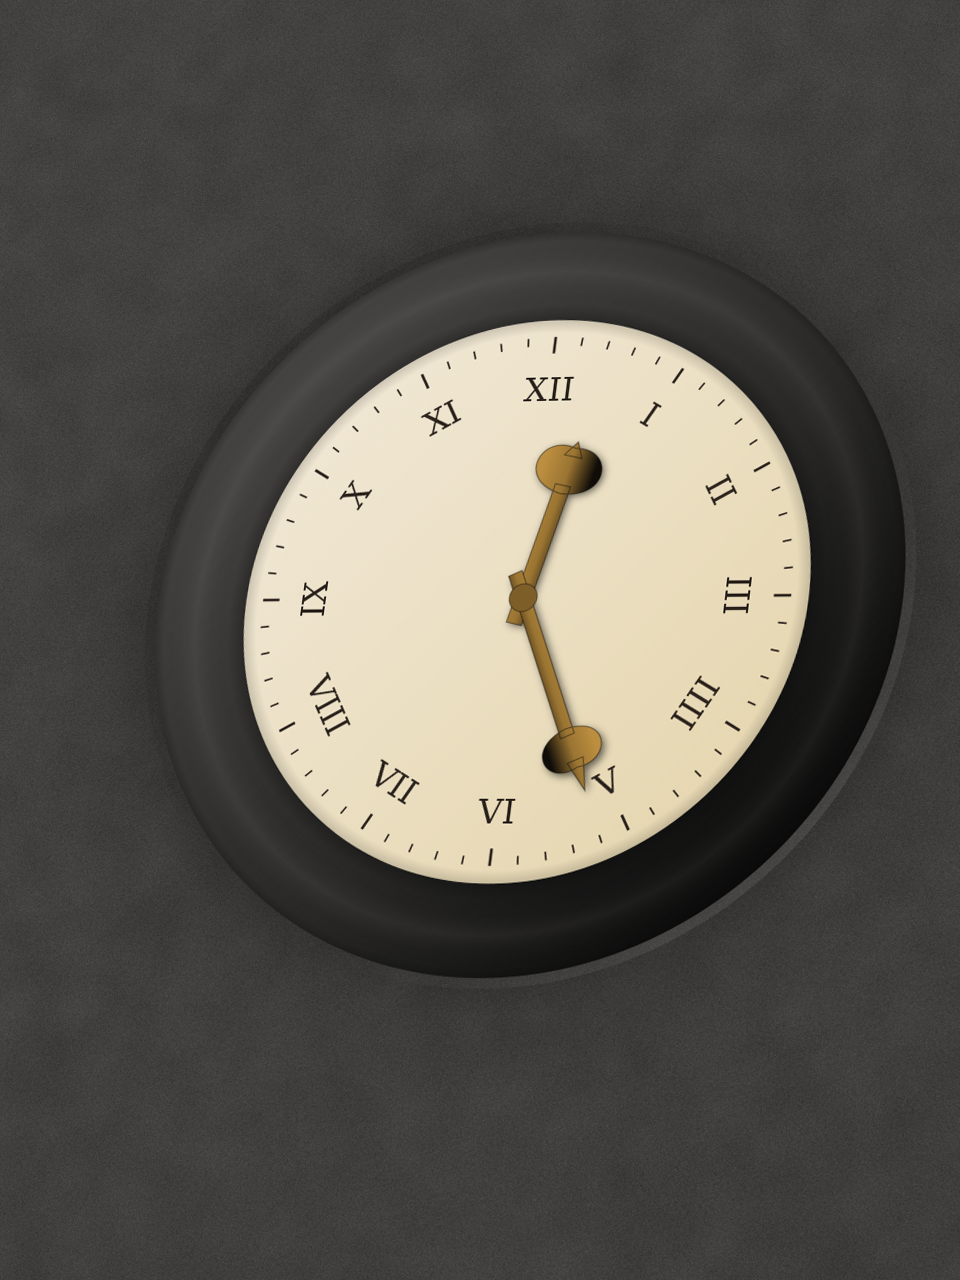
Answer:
**12:26**
